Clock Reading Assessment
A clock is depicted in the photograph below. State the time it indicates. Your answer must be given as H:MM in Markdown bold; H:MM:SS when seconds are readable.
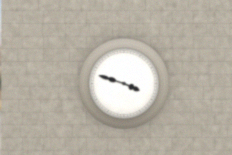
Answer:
**3:48**
